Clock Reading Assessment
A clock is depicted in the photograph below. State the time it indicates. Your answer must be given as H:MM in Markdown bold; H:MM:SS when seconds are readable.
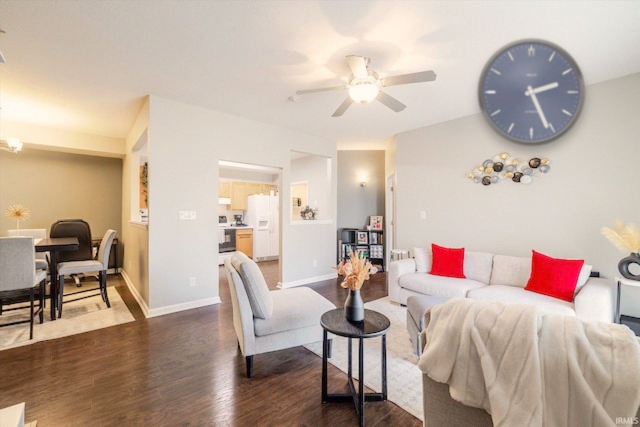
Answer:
**2:26**
